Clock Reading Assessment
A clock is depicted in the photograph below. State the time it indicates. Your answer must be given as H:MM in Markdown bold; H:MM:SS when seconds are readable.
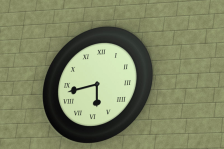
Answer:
**5:43**
